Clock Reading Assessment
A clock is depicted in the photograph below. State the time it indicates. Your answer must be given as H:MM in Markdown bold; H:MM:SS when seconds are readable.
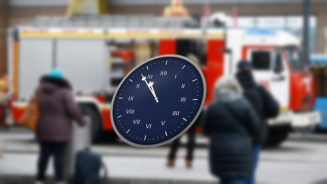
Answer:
**10:53**
